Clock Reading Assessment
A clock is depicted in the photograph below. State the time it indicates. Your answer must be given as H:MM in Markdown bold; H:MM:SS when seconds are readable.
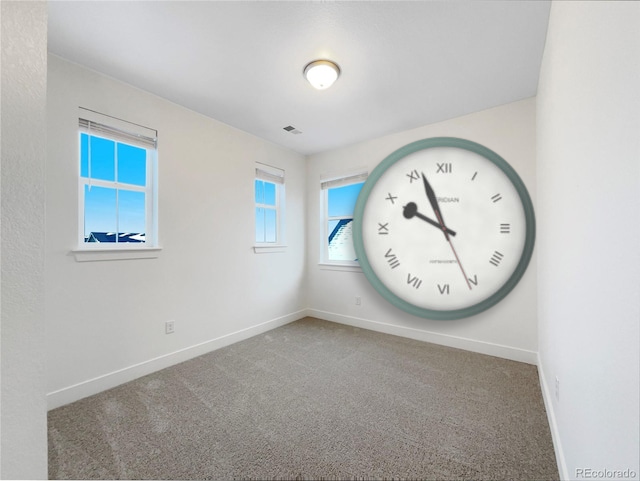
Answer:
**9:56:26**
